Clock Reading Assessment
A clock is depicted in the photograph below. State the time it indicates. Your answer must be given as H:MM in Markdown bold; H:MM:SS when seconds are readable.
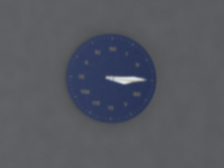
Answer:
**3:15**
